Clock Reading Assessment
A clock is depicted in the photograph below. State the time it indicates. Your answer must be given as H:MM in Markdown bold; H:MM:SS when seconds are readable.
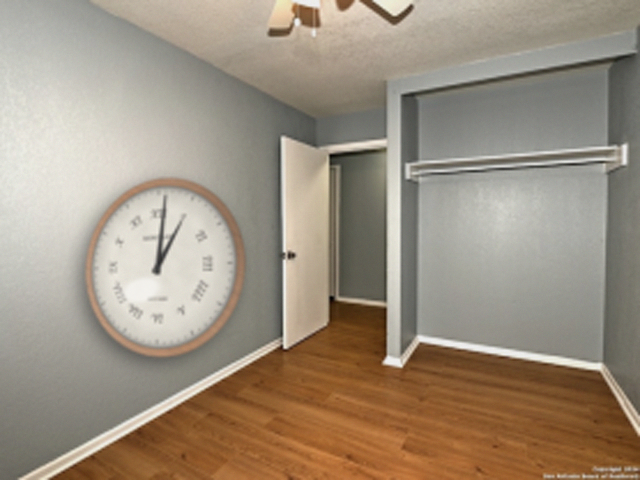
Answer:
**1:01**
